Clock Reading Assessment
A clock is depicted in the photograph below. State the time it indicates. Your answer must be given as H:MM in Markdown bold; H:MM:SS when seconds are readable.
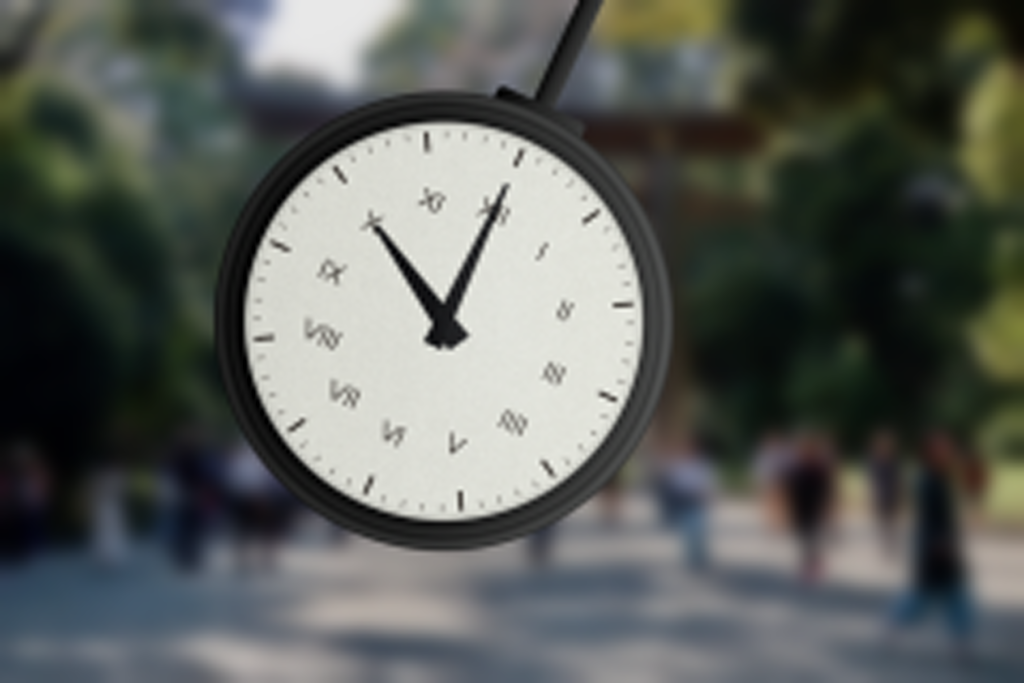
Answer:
**10:00**
